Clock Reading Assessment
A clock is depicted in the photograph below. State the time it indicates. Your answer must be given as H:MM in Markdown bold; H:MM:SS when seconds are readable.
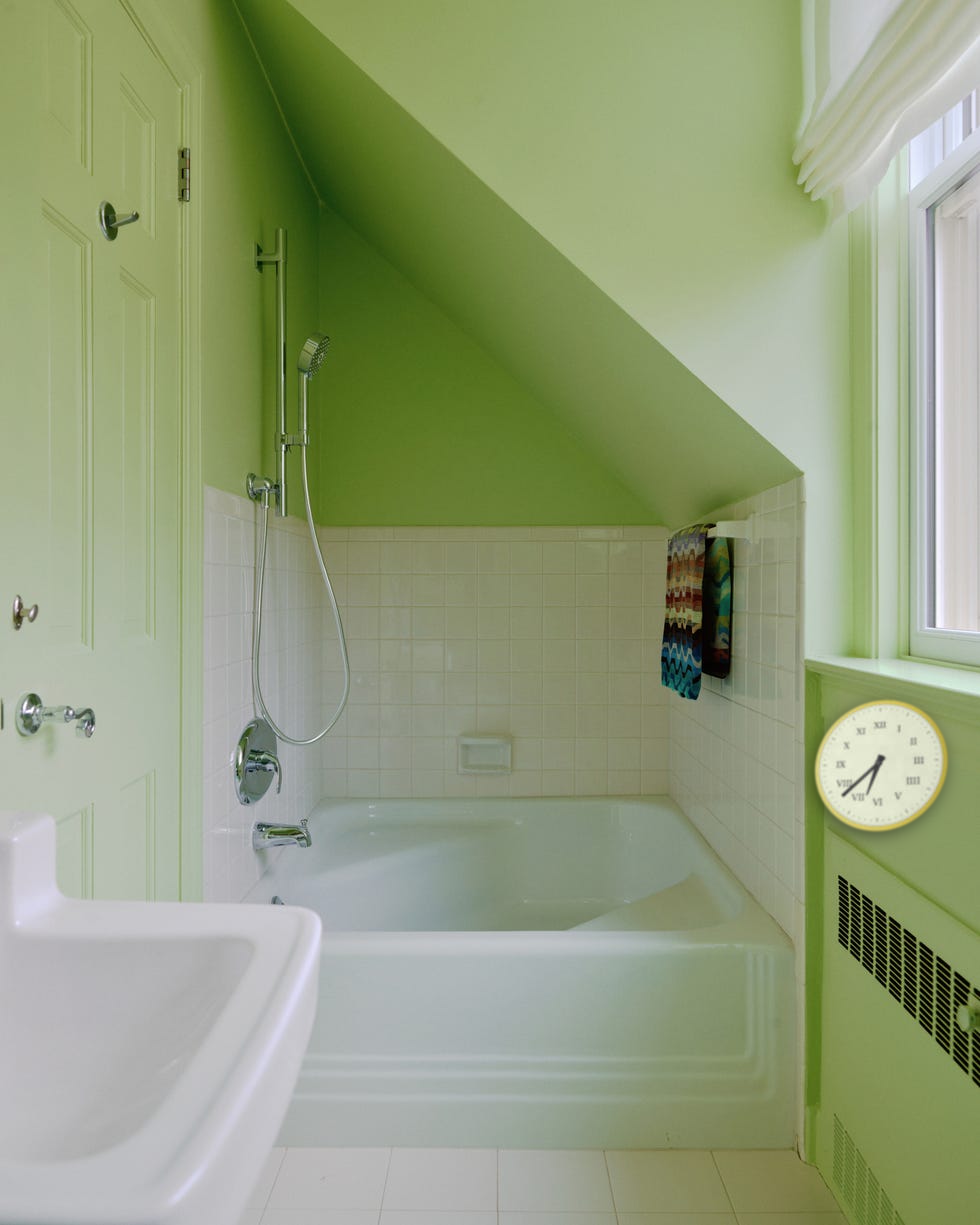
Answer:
**6:38**
